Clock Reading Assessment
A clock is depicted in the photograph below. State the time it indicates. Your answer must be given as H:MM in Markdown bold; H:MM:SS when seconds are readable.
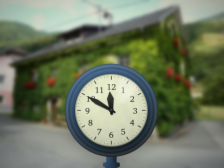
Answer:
**11:50**
